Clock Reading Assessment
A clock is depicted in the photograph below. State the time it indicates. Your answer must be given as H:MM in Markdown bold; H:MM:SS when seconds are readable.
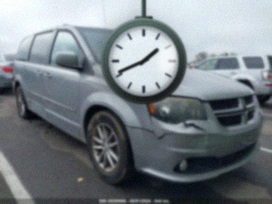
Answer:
**1:41**
